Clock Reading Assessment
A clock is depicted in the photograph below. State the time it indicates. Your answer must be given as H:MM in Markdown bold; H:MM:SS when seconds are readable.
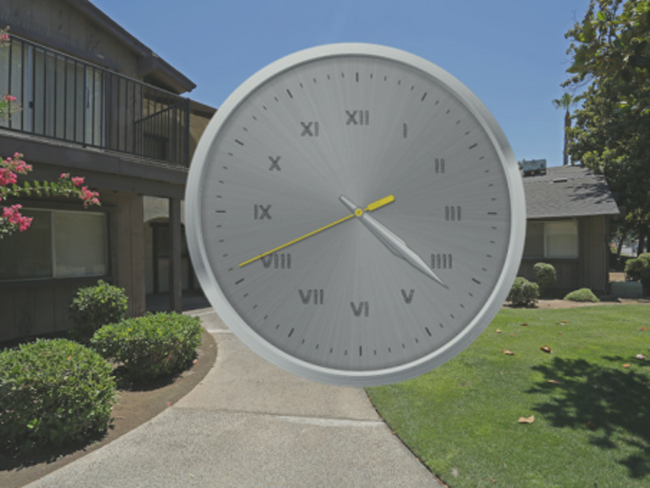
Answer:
**4:21:41**
